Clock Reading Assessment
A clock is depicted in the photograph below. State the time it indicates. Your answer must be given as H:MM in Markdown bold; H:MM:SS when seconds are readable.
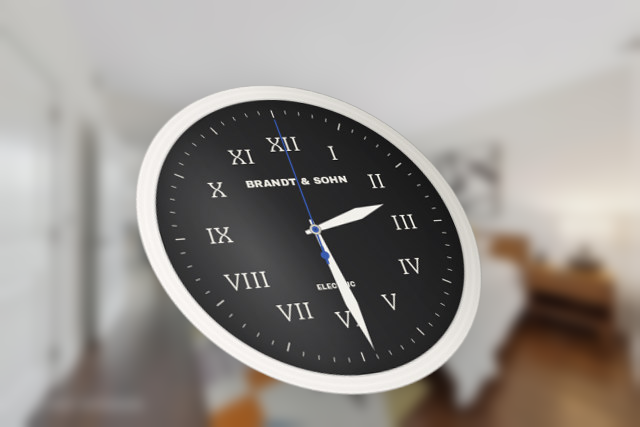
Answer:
**2:29:00**
